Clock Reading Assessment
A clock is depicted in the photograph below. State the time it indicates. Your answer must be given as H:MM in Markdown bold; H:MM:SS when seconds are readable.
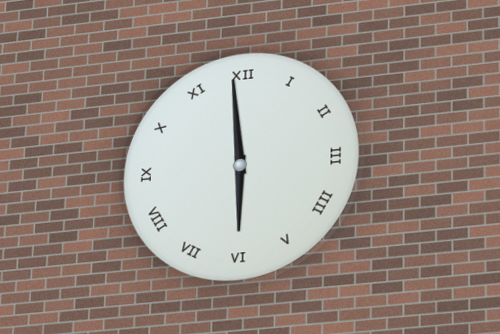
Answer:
**5:59**
